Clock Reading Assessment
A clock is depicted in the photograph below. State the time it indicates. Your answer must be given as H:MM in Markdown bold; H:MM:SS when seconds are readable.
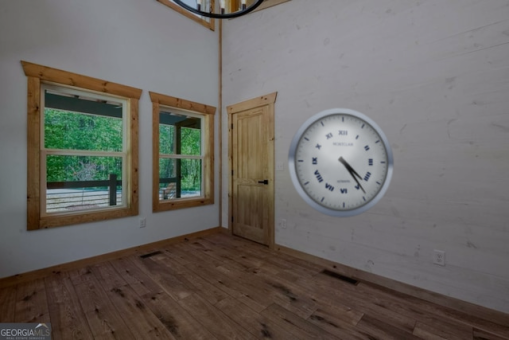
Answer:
**4:24**
